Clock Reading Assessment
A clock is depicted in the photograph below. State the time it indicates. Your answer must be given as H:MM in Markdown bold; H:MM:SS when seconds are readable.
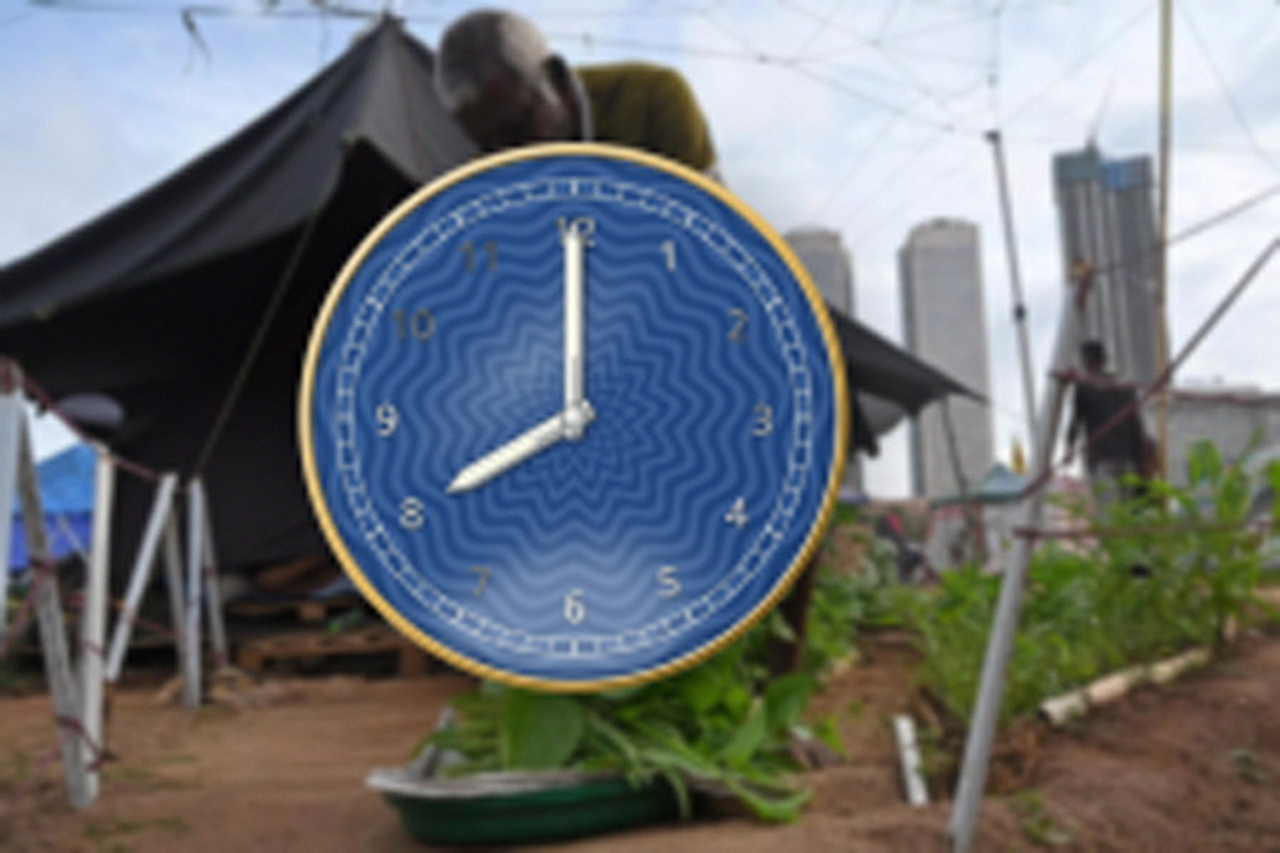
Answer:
**8:00**
